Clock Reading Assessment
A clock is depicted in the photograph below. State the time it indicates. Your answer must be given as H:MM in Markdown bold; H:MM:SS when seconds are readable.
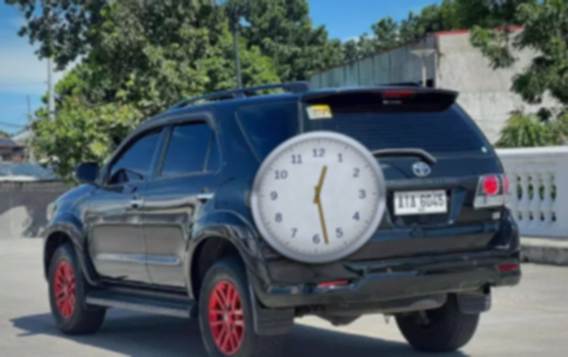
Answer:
**12:28**
